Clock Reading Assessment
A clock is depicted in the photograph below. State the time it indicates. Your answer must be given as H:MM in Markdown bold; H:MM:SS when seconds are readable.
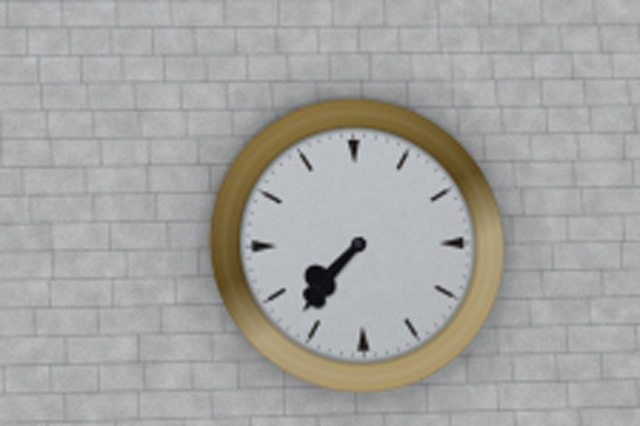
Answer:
**7:37**
